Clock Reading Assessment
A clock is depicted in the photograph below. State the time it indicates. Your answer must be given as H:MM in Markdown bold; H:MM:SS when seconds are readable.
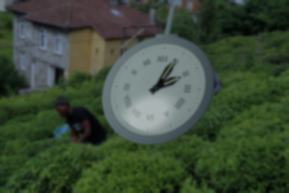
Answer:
**2:04**
